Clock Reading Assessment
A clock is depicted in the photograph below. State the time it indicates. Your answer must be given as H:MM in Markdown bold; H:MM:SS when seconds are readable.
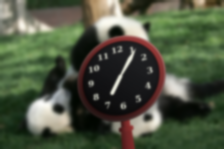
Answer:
**7:06**
